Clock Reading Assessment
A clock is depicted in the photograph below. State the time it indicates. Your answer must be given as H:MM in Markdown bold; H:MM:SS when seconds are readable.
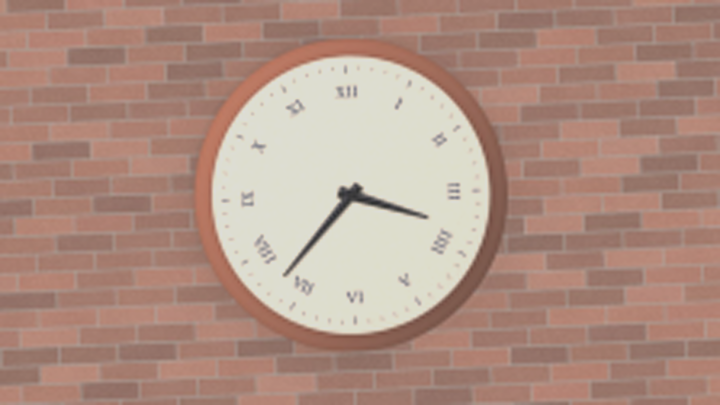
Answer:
**3:37**
